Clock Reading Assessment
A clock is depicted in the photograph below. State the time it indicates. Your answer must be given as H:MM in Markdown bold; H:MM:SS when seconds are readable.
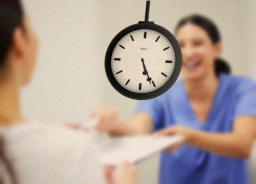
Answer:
**5:26**
